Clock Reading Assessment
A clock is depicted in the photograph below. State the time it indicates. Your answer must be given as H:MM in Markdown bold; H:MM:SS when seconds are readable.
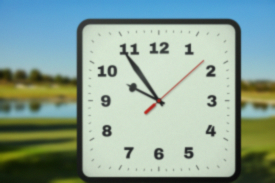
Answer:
**9:54:08**
